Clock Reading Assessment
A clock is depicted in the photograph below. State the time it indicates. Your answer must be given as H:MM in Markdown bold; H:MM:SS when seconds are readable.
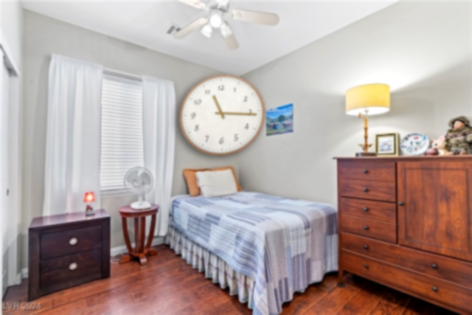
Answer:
**11:16**
